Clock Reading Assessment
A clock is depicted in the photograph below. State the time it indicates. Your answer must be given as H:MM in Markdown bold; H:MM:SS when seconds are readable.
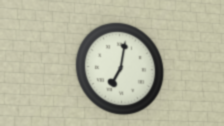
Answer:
**7:02**
